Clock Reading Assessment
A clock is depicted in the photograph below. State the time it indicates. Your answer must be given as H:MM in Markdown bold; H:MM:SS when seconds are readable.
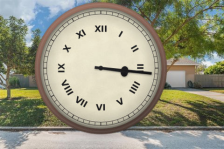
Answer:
**3:16**
